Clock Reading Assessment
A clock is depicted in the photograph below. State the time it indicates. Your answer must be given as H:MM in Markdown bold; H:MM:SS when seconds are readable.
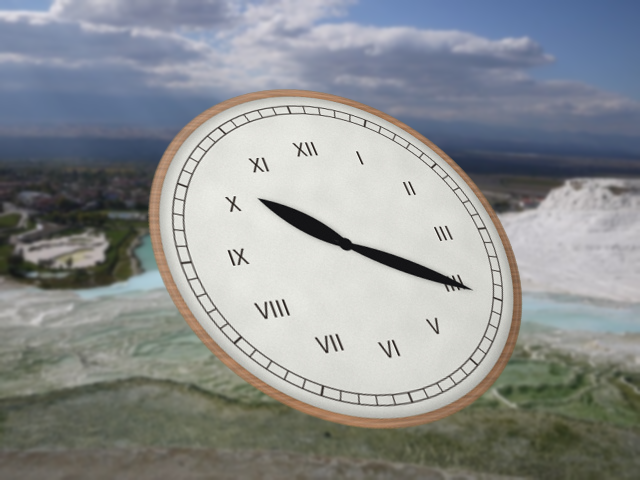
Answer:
**10:20**
